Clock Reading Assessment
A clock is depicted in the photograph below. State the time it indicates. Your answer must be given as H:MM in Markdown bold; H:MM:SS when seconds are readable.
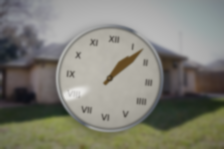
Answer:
**1:07**
